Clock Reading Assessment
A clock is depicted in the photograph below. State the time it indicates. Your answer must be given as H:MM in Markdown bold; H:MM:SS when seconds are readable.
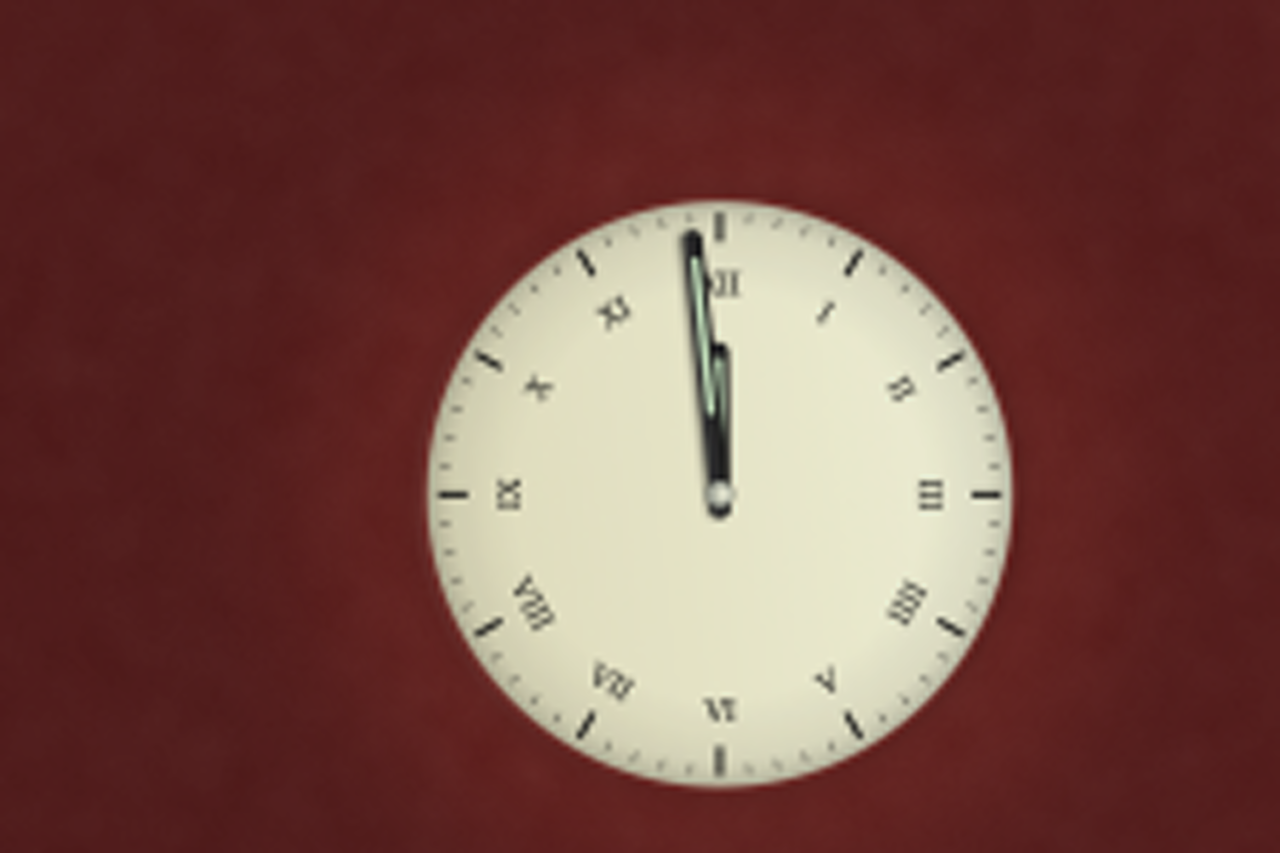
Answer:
**11:59**
